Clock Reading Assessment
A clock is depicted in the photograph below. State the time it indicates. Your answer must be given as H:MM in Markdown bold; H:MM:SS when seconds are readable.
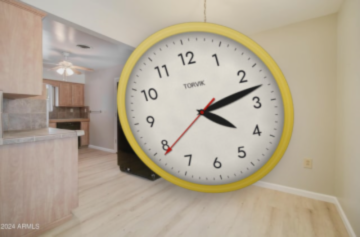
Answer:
**4:12:39**
